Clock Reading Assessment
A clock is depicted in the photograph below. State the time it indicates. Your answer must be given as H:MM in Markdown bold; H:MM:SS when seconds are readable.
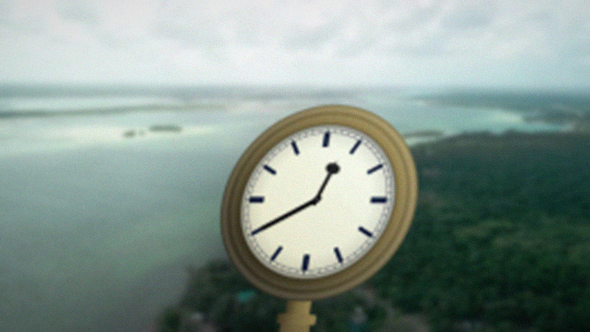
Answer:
**12:40**
